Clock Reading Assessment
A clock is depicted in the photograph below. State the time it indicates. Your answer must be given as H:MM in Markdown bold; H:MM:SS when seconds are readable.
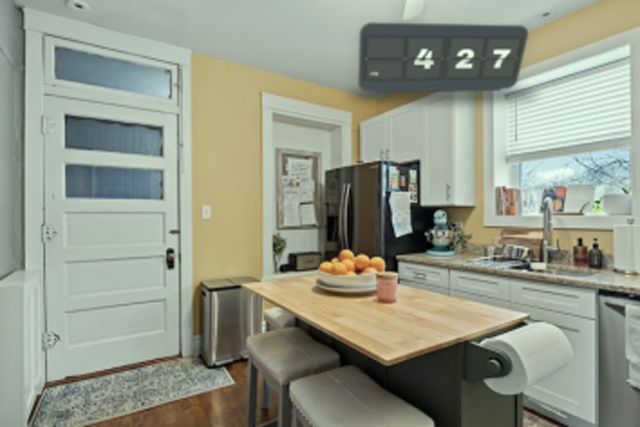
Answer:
**4:27**
